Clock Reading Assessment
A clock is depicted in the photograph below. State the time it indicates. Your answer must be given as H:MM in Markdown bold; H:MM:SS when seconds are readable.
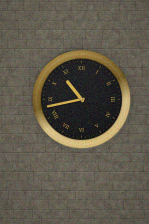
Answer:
**10:43**
